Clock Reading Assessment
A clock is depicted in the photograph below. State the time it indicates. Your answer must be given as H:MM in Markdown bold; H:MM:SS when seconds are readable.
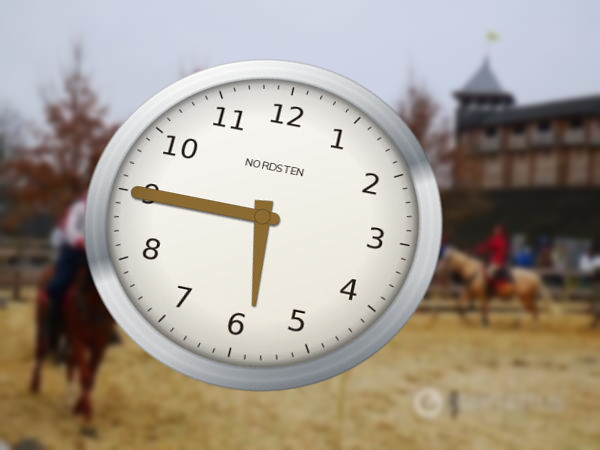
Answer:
**5:45**
